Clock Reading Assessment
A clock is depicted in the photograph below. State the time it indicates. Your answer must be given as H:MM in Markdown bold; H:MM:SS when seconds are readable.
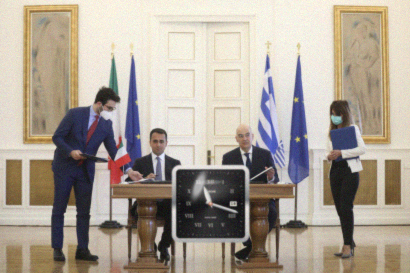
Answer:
**11:18**
